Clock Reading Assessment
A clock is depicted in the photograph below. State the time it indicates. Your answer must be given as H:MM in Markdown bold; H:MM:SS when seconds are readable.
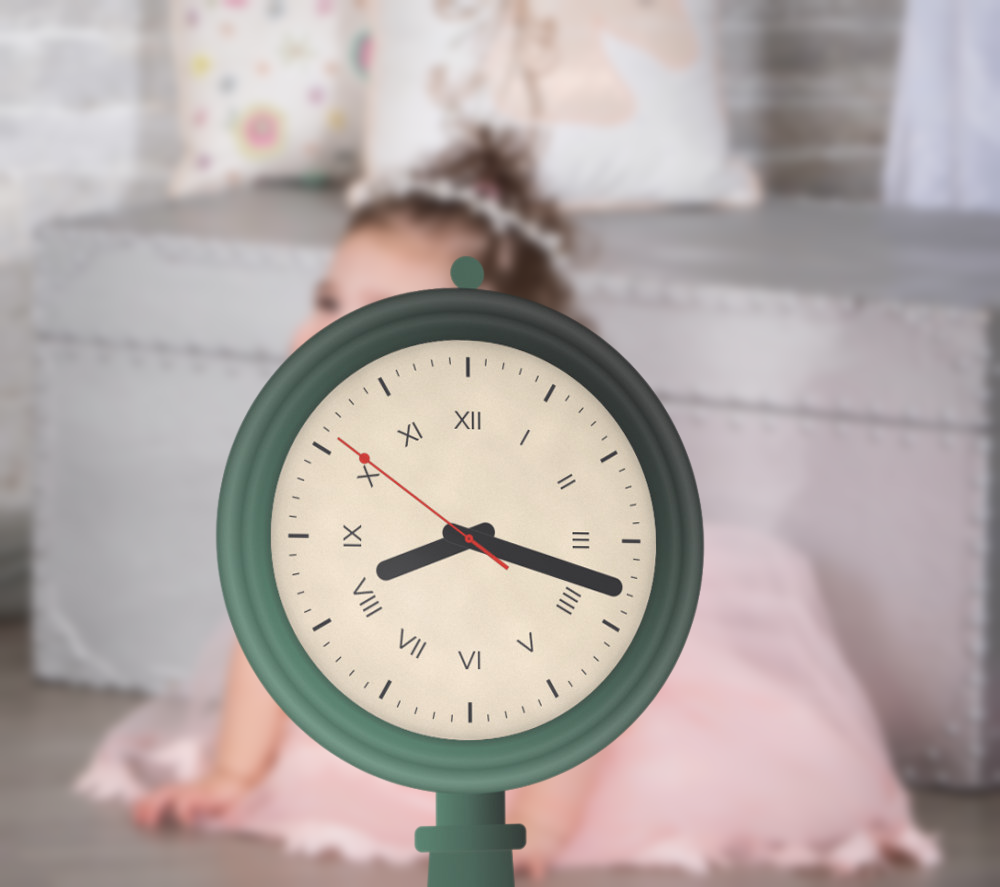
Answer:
**8:17:51**
